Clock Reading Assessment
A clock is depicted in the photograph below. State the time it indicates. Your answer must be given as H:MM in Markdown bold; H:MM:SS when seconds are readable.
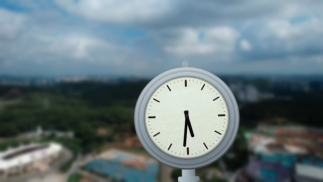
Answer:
**5:31**
